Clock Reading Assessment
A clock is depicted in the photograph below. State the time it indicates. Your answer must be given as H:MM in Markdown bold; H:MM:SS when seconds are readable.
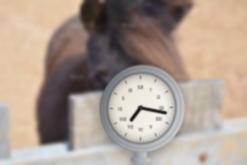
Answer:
**7:17**
